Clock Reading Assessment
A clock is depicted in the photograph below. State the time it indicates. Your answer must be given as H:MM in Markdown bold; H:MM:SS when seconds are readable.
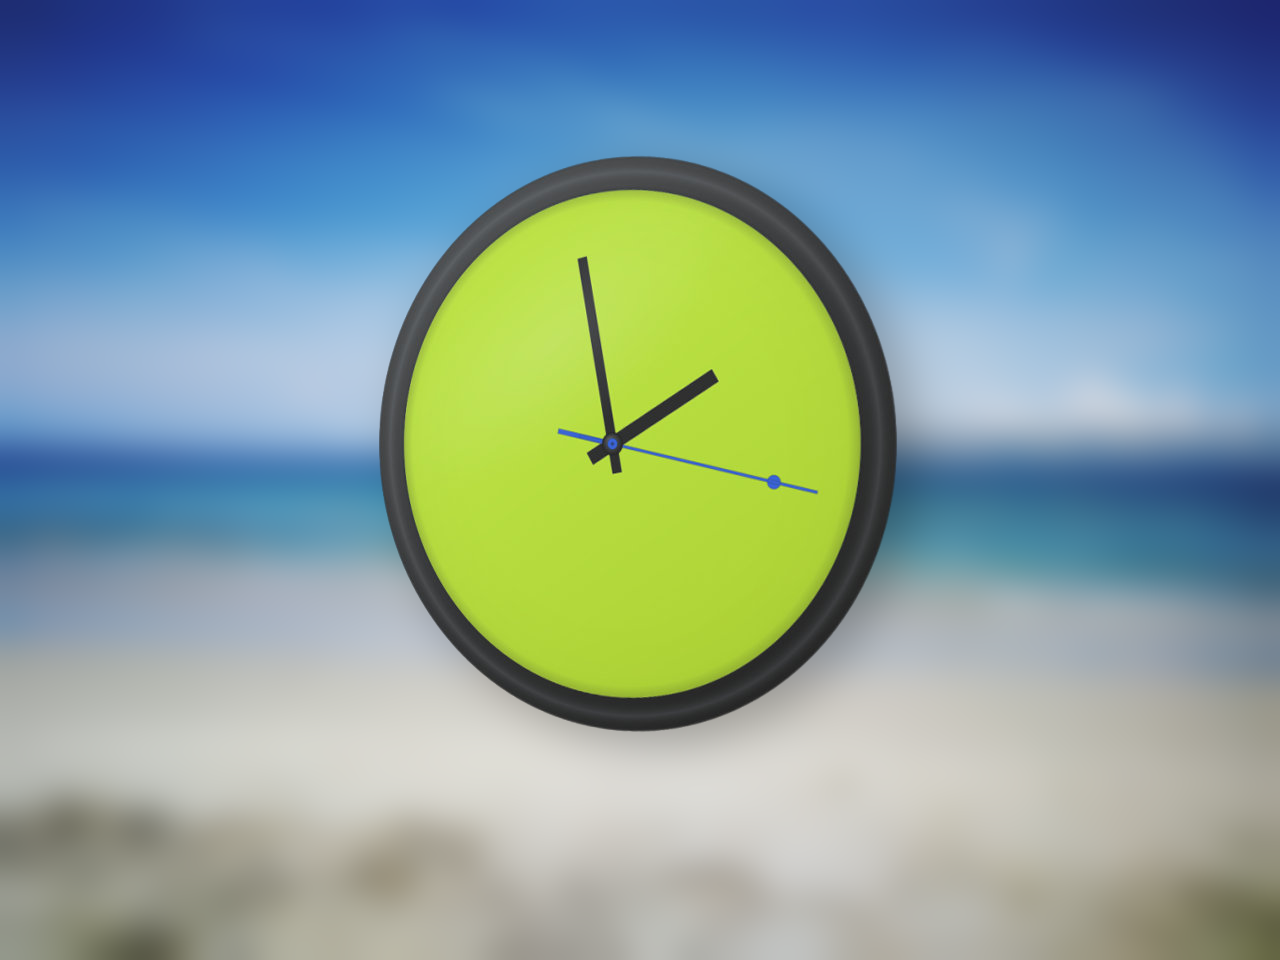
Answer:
**1:58:17**
